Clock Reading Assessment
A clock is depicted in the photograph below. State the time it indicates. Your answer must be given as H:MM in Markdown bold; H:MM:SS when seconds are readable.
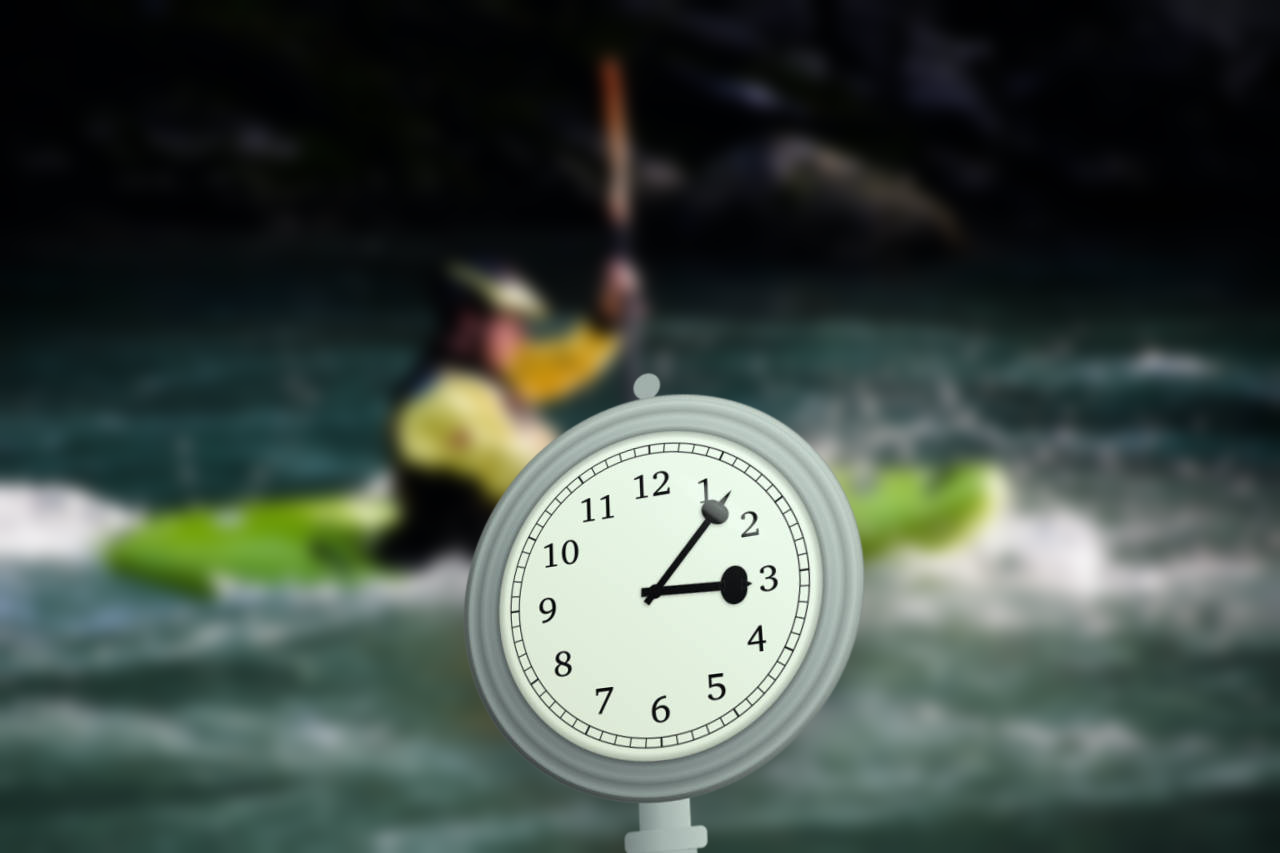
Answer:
**3:07**
